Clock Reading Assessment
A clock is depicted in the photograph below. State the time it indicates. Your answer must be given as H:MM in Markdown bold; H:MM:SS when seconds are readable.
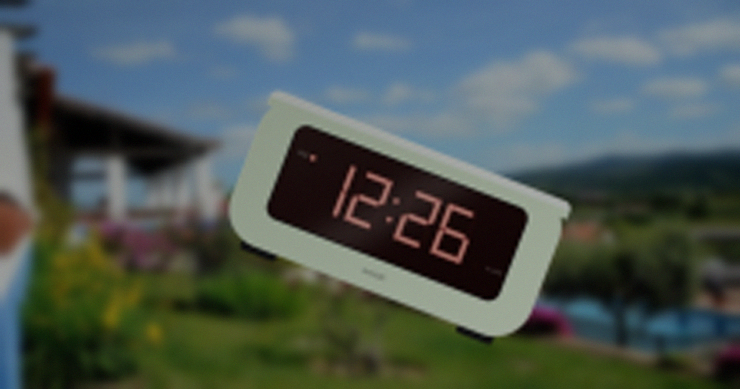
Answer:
**12:26**
